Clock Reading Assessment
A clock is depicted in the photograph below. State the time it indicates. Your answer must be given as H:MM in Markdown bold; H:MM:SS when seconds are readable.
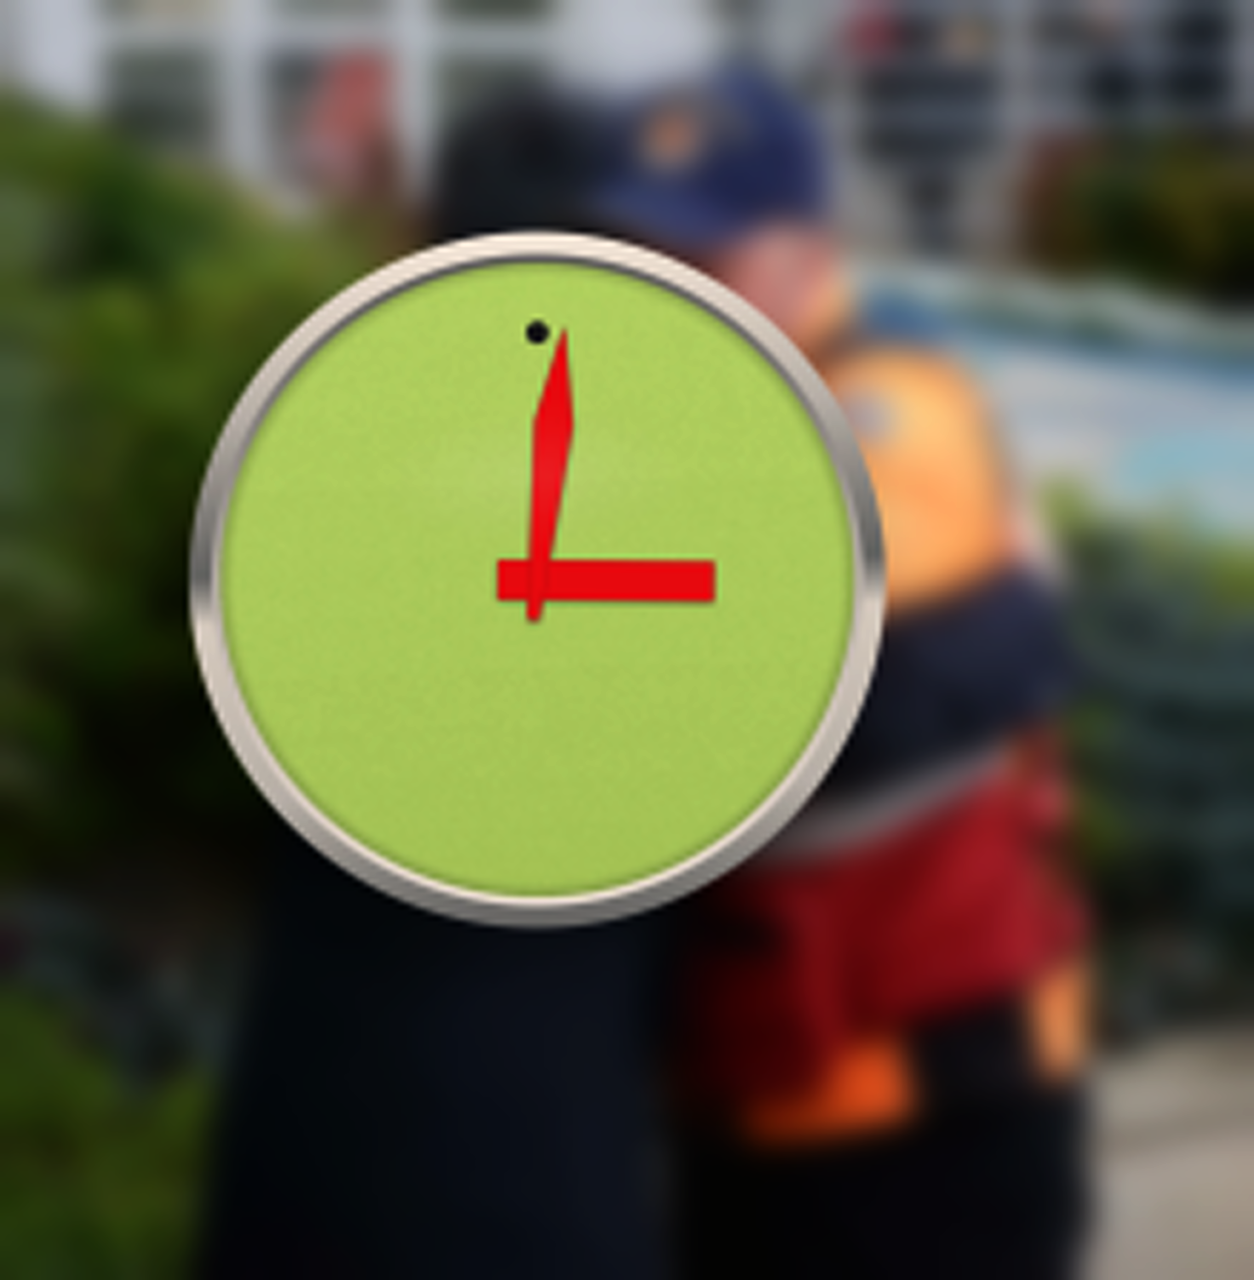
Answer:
**3:01**
